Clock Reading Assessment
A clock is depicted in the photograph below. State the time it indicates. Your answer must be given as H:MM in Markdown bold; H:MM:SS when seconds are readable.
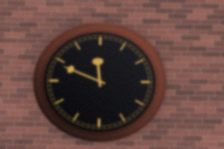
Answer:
**11:49**
